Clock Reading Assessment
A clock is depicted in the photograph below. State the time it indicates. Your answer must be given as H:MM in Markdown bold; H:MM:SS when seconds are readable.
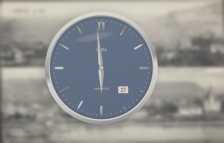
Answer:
**5:59**
